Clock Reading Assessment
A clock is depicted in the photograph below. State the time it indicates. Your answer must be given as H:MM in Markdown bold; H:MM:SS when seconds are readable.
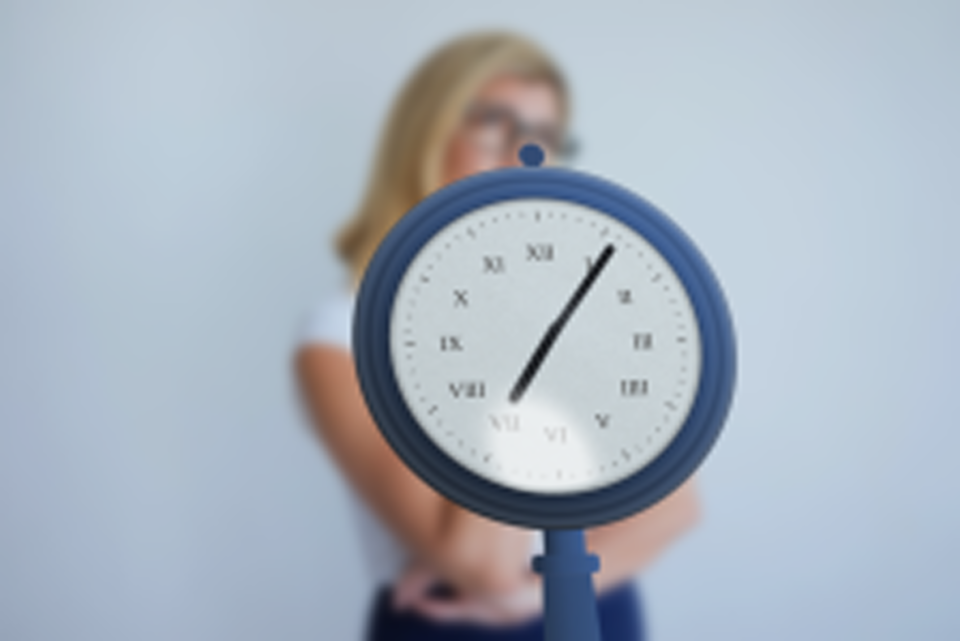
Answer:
**7:06**
